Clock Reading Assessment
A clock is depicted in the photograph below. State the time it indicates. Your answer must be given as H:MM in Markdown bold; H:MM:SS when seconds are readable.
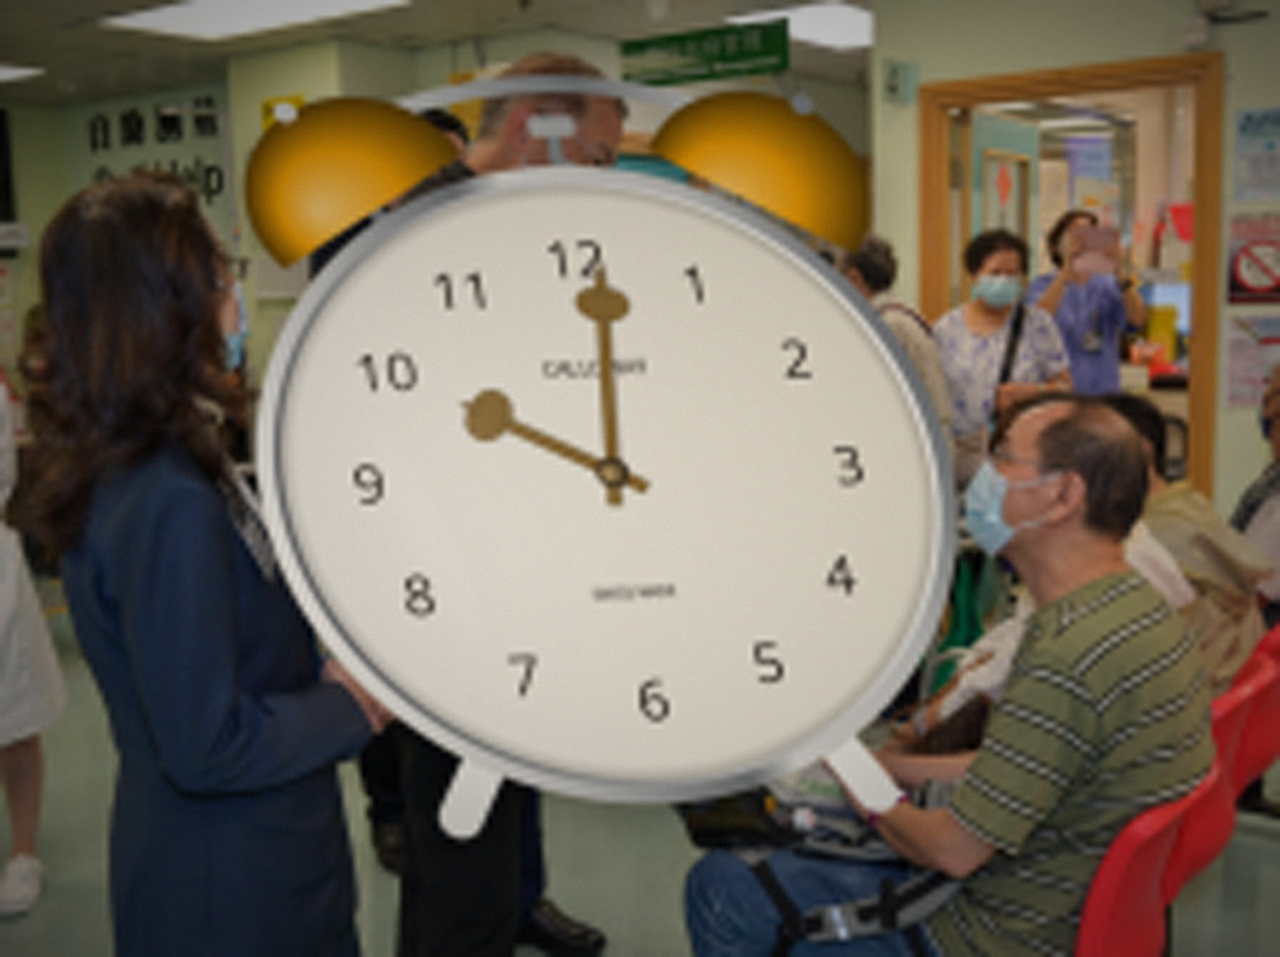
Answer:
**10:01**
